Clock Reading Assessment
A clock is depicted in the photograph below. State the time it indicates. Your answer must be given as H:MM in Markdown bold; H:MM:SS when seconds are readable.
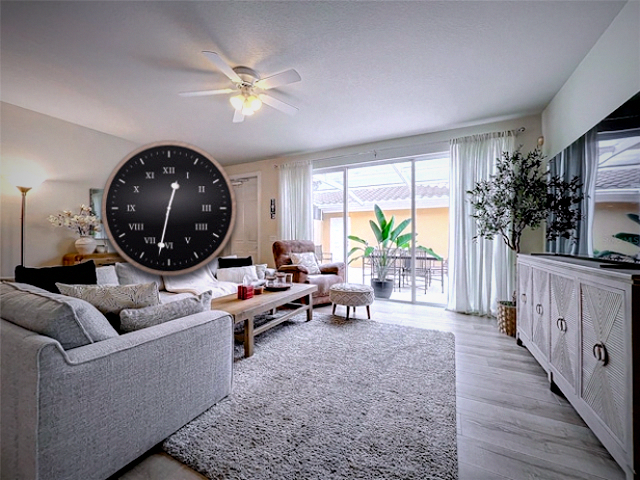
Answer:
**12:32**
